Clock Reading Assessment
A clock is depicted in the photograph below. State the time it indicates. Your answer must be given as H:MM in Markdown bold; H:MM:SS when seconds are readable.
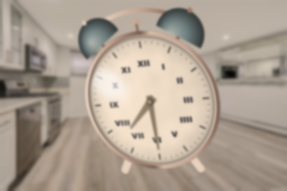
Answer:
**7:30**
